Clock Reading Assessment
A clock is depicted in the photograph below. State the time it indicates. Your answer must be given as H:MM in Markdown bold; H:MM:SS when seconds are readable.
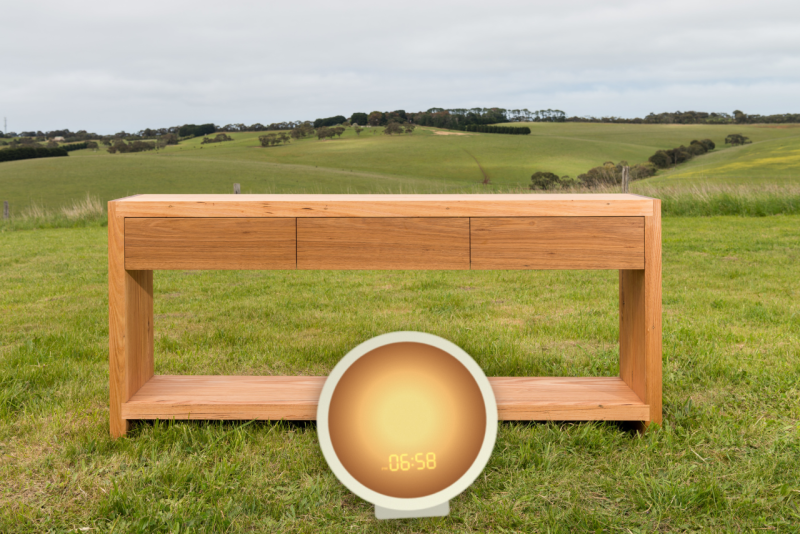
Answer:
**6:58**
